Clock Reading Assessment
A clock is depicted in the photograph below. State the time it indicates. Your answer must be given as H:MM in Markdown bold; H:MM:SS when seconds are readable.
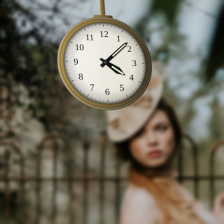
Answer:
**4:08**
